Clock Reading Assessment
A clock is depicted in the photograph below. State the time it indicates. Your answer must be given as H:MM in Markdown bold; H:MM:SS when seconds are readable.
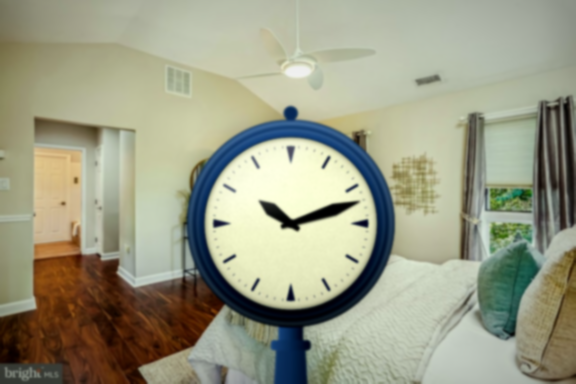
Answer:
**10:12**
